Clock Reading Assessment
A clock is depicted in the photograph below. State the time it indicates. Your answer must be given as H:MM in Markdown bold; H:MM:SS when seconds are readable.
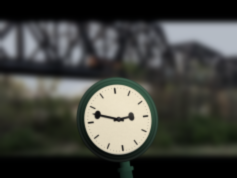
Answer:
**2:48**
